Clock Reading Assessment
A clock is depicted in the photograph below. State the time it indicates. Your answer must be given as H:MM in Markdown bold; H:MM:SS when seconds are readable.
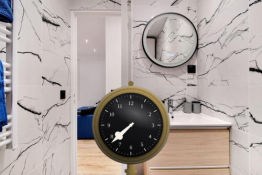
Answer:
**7:38**
